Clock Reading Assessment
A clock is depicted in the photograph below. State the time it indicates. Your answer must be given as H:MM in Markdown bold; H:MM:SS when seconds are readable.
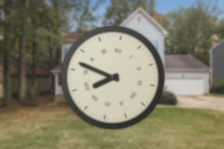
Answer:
**7:47**
